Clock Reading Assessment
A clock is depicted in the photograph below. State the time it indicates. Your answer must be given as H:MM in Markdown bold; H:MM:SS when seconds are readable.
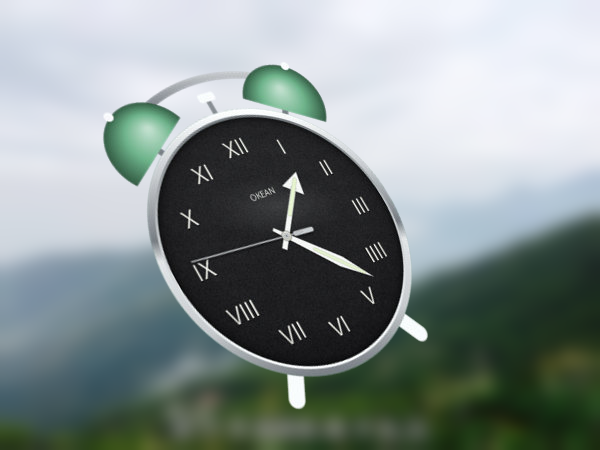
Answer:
**1:22:46**
